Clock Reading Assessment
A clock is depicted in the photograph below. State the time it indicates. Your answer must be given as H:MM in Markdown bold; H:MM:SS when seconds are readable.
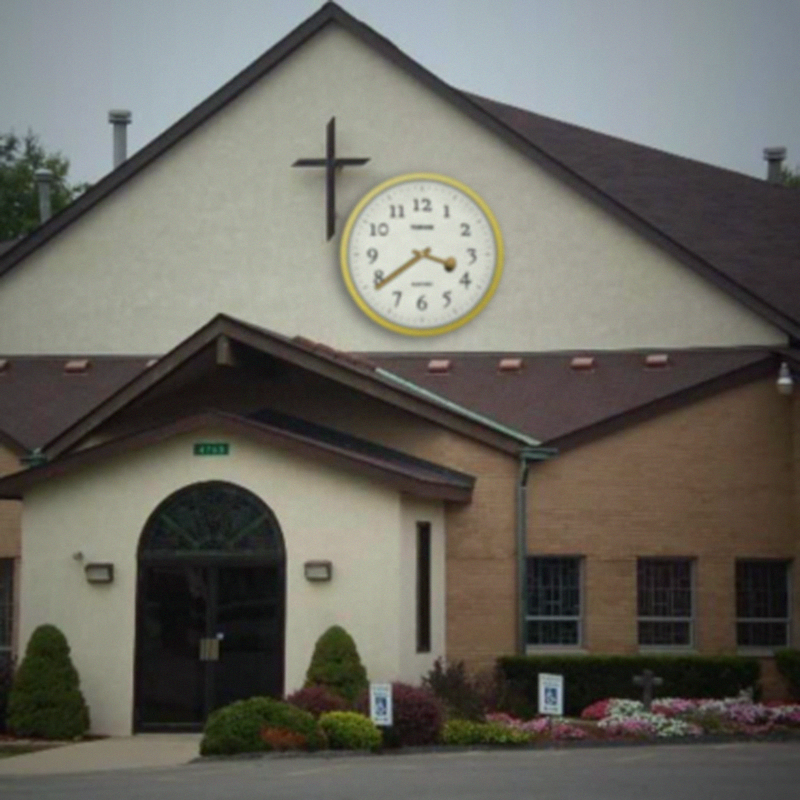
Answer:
**3:39**
